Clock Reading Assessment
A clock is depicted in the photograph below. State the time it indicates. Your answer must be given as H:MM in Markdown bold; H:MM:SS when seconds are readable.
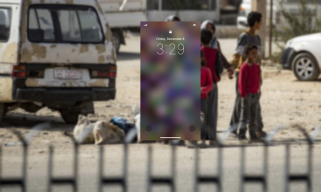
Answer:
**3:29**
